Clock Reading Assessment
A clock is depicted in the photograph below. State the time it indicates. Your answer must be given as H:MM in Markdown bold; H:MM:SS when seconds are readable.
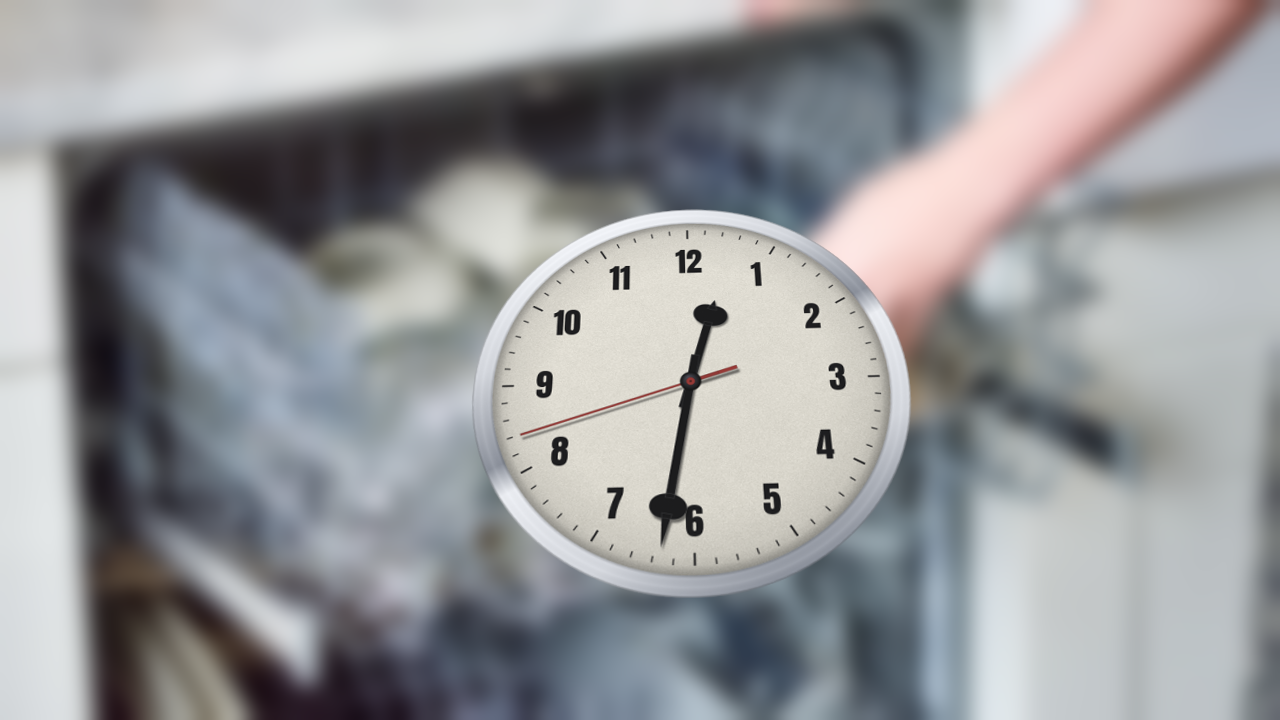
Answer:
**12:31:42**
